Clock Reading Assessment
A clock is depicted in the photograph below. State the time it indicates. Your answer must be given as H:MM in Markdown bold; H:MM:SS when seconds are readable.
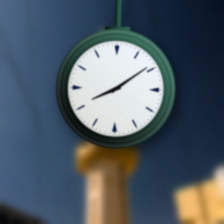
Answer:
**8:09**
